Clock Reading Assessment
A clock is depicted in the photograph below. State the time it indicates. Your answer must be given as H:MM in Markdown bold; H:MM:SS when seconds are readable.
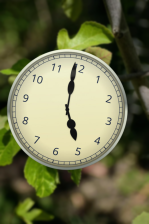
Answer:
**4:59**
